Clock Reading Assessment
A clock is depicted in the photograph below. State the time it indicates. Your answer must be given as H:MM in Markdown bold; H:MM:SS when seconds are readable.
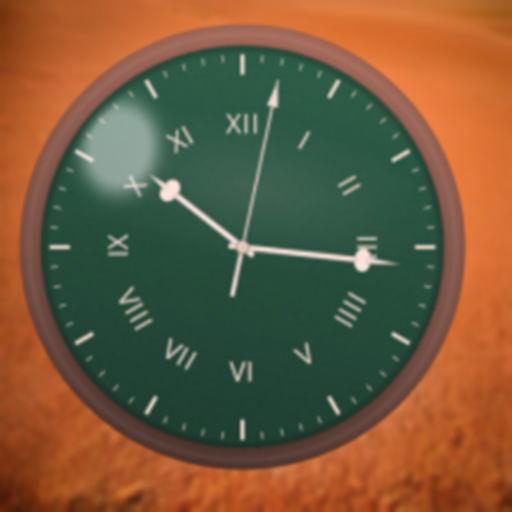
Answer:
**10:16:02**
